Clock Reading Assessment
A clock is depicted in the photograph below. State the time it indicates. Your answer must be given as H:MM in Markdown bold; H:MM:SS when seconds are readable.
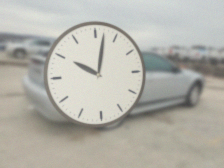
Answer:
**10:02**
